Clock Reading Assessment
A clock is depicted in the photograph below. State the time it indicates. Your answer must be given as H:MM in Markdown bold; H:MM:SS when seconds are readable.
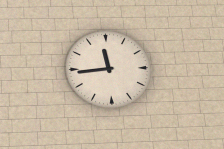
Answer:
**11:44**
